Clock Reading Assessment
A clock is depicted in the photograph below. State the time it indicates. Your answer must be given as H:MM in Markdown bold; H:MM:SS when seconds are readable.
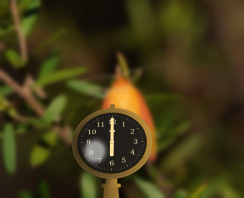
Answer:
**6:00**
